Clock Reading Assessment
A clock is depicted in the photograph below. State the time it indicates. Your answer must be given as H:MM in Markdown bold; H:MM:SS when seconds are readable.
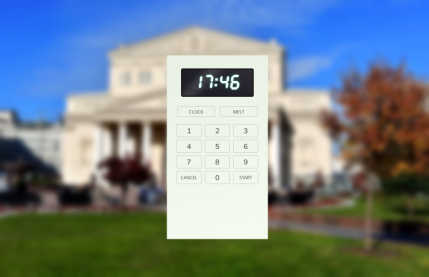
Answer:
**17:46**
